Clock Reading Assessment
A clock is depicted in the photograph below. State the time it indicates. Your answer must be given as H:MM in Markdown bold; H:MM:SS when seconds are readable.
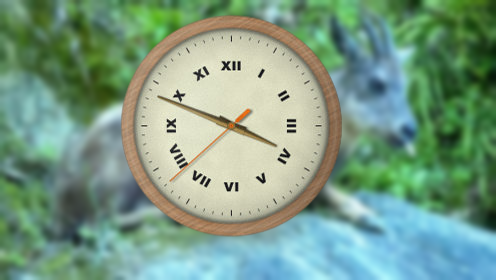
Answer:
**3:48:38**
